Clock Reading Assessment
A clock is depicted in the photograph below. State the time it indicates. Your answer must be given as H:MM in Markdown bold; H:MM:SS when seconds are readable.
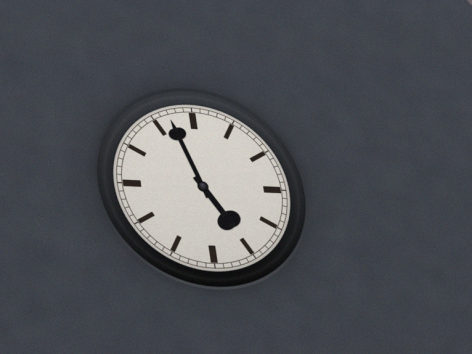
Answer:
**4:57**
